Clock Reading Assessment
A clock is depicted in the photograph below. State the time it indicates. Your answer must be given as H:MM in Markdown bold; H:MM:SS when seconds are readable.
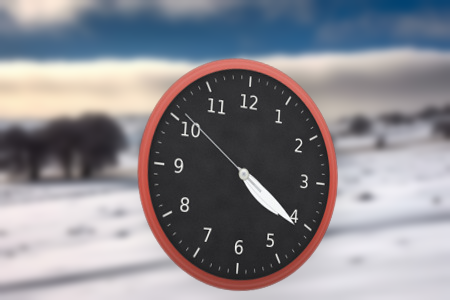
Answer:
**4:20:51**
